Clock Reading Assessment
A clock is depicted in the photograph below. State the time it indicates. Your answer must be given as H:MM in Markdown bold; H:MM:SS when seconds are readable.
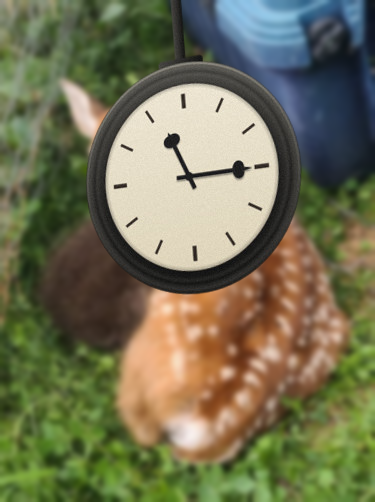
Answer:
**11:15**
